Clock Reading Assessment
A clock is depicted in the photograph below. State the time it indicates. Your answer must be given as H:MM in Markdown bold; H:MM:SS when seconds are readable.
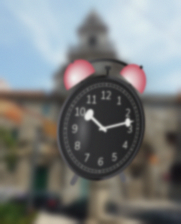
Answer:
**10:13**
